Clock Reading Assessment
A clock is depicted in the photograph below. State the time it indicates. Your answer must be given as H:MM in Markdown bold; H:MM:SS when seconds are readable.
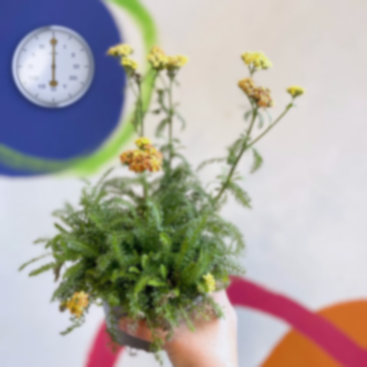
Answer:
**6:00**
